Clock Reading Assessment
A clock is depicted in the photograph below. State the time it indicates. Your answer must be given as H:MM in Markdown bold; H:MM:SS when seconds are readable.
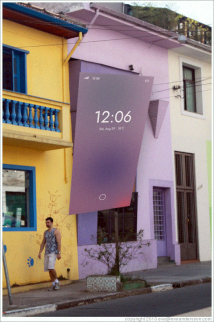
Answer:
**12:06**
